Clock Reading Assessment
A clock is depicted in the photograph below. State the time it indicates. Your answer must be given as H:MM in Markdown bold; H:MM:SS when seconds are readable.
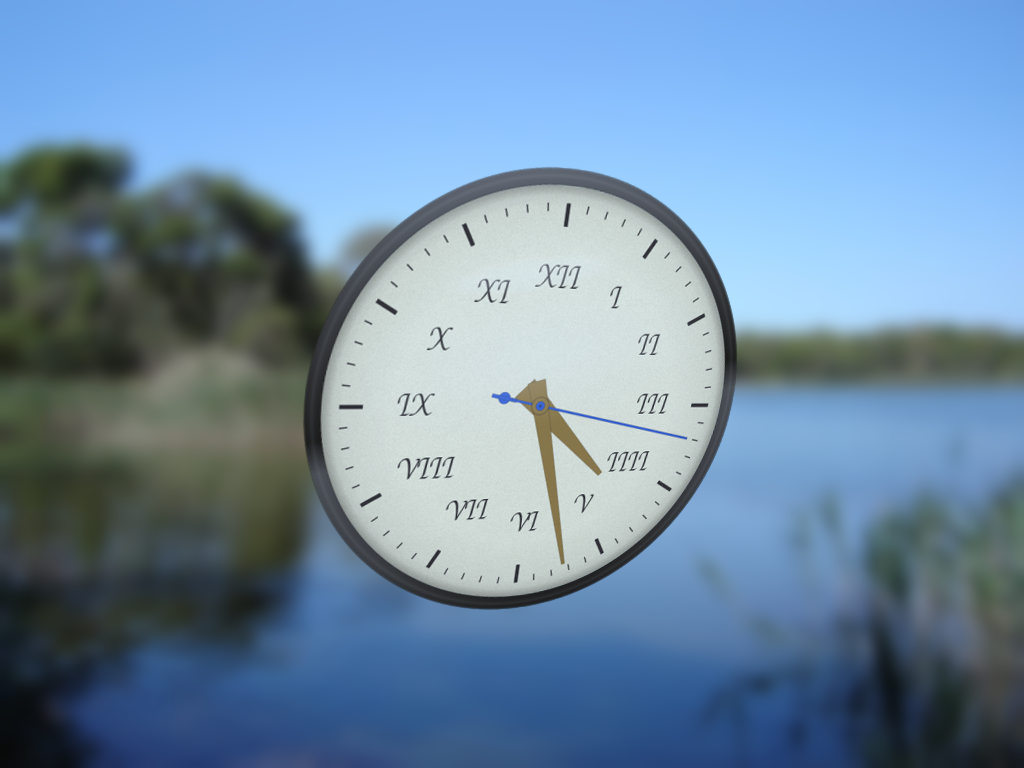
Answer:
**4:27:17**
